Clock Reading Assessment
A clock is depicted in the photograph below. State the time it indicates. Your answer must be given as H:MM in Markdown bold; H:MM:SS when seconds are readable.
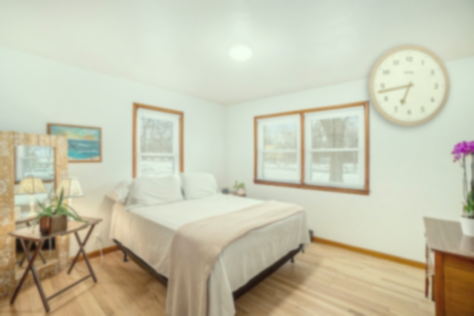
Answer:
**6:43**
